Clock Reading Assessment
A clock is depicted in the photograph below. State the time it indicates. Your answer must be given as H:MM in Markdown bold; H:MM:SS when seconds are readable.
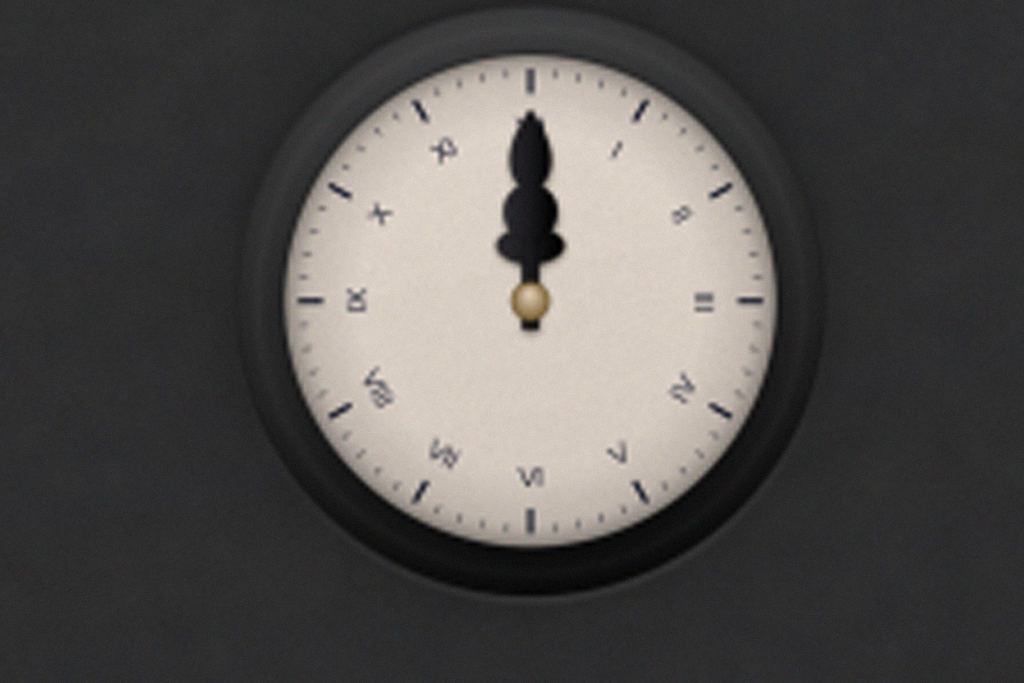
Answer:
**12:00**
